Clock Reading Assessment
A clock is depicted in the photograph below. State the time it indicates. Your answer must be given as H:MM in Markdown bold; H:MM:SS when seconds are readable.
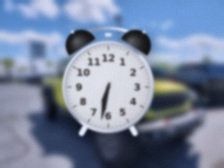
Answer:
**6:32**
